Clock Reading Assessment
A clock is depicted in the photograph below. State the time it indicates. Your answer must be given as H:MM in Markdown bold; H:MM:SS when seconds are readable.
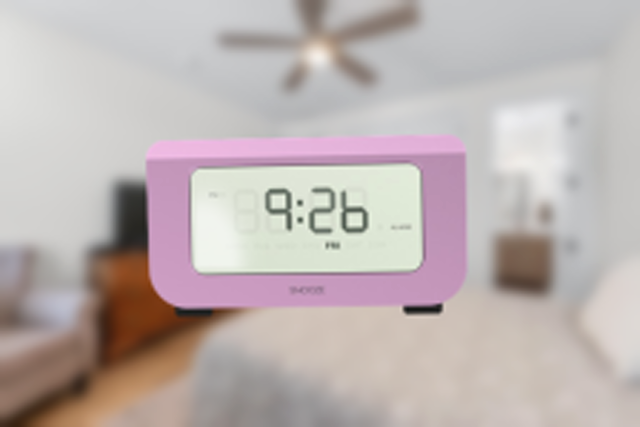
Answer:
**9:26**
